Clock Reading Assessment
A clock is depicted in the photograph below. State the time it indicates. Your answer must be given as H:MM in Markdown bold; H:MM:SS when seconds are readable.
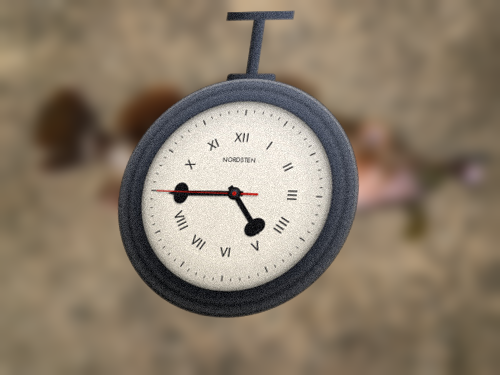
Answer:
**4:44:45**
